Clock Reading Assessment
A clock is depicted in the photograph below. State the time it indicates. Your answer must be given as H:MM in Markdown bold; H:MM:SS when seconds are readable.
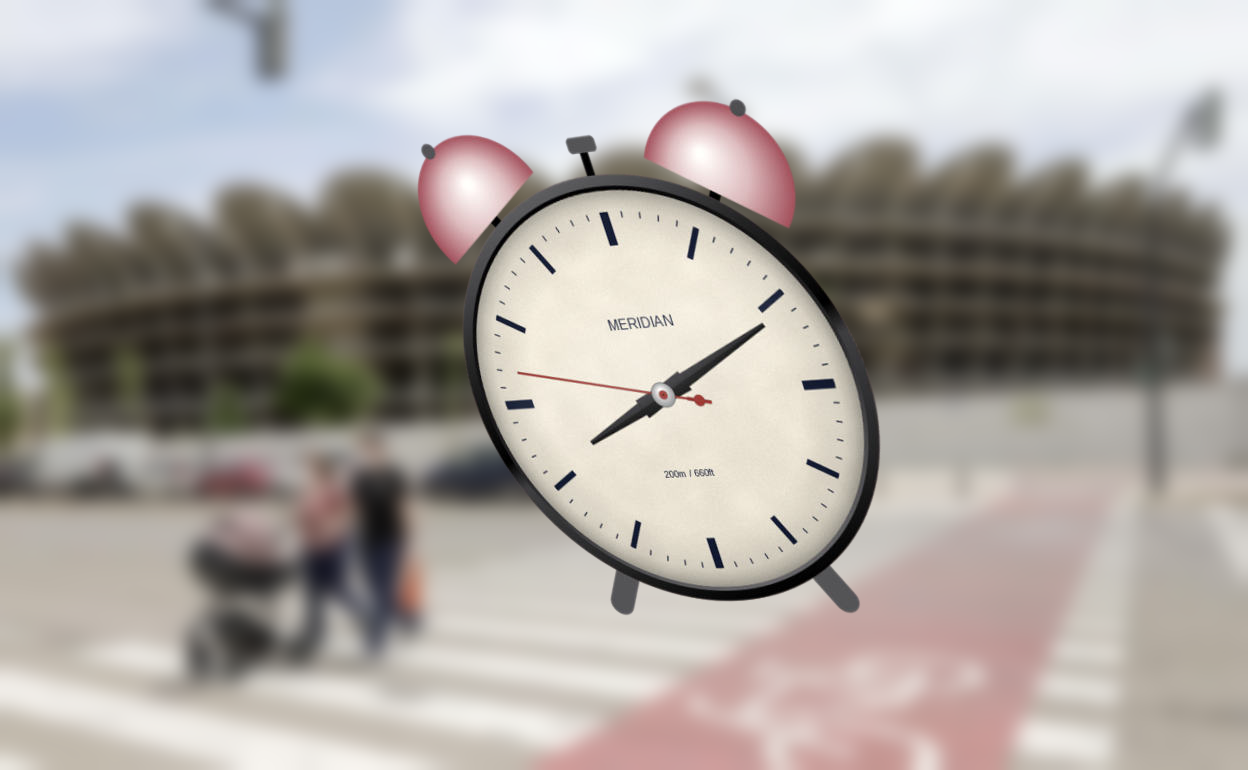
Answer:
**8:10:47**
